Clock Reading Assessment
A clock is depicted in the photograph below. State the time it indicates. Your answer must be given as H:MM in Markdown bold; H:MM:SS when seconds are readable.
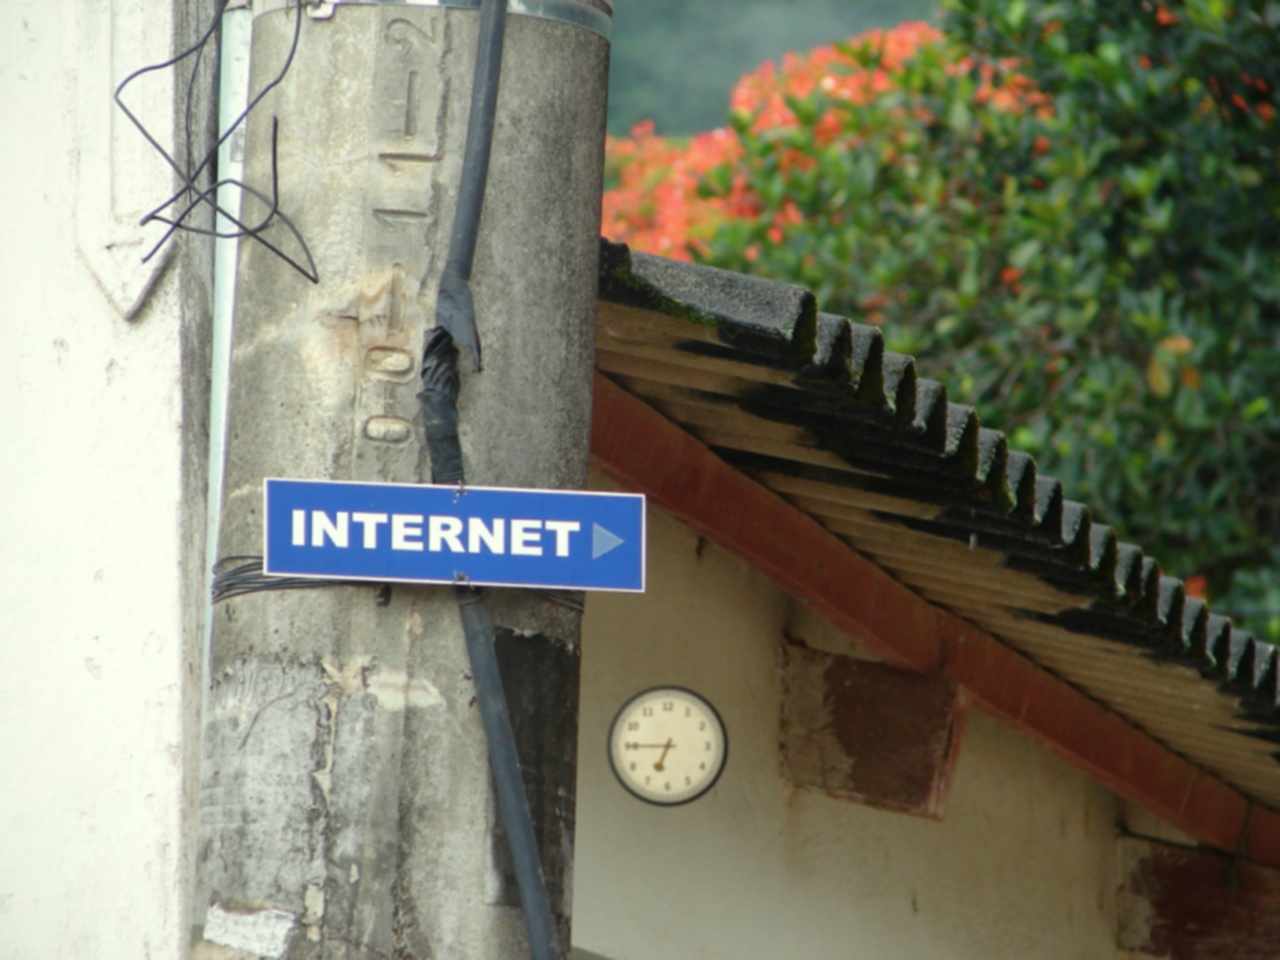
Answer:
**6:45**
